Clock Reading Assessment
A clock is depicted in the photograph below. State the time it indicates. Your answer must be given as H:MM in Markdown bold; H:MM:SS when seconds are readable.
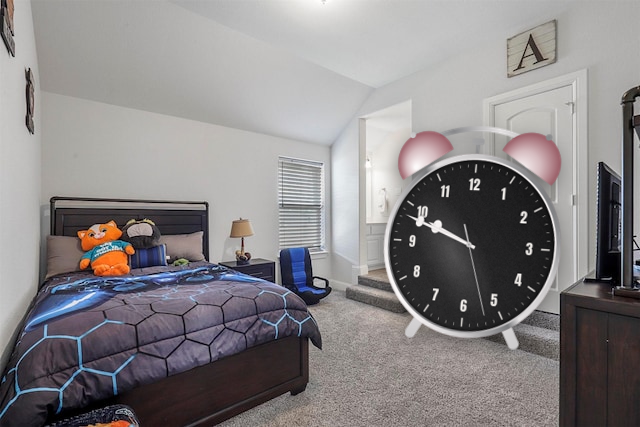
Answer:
**9:48:27**
